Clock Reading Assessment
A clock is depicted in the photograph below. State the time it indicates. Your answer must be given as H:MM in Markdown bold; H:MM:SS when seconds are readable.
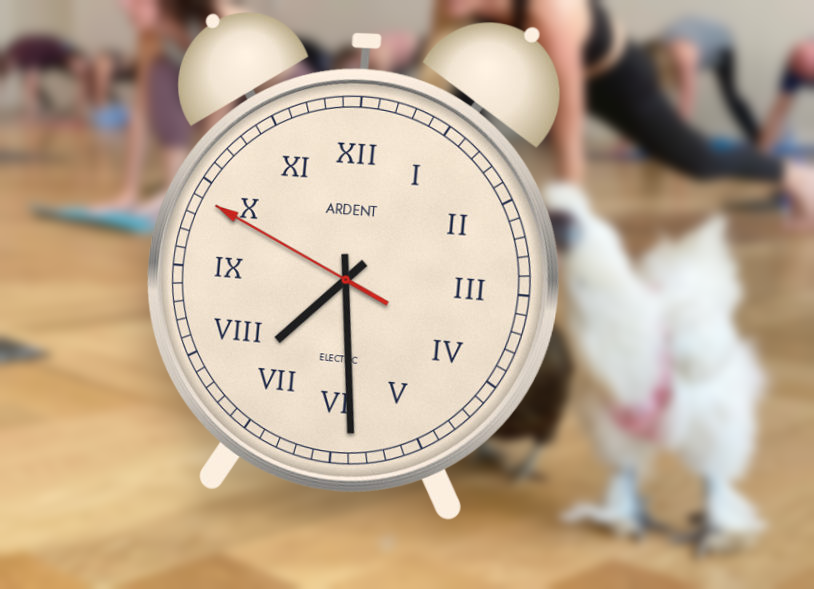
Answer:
**7:28:49**
